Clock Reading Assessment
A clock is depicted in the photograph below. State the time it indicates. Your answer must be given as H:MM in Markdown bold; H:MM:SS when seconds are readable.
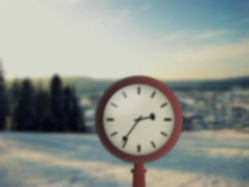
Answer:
**2:36**
